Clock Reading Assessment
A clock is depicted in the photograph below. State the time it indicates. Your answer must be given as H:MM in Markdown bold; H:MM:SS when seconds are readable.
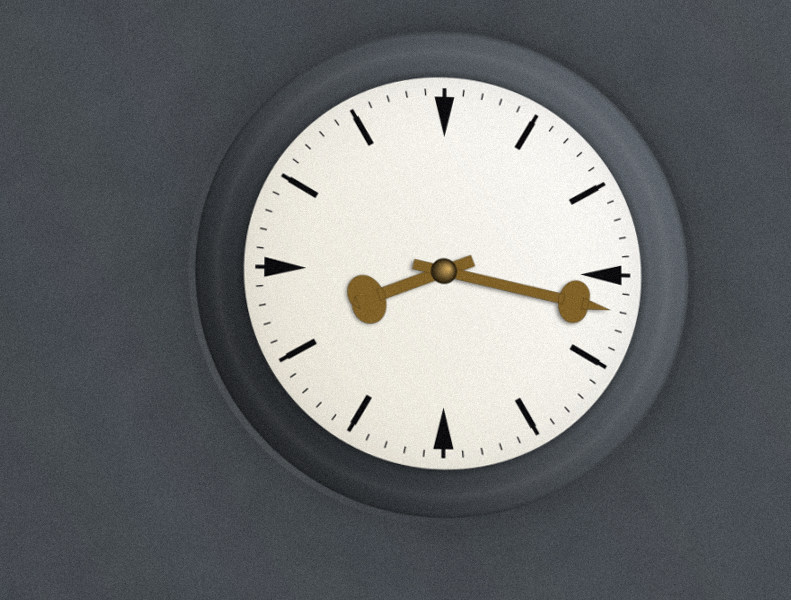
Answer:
**8:17**
